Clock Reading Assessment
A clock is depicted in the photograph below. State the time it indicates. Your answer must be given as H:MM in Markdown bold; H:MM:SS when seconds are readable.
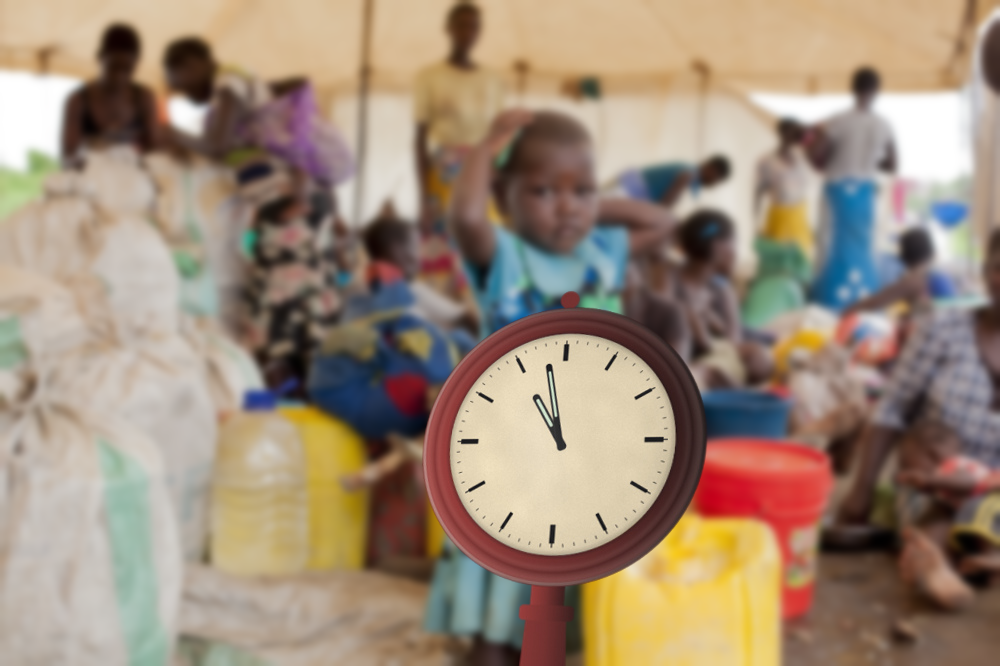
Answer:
**10:58**
